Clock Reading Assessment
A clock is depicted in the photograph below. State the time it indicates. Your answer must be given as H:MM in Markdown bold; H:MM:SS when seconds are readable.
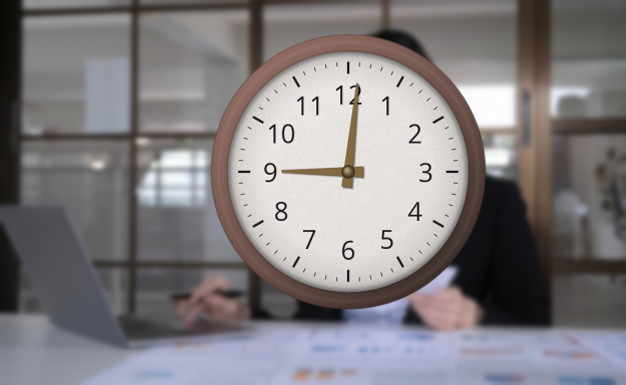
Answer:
**9:01**
